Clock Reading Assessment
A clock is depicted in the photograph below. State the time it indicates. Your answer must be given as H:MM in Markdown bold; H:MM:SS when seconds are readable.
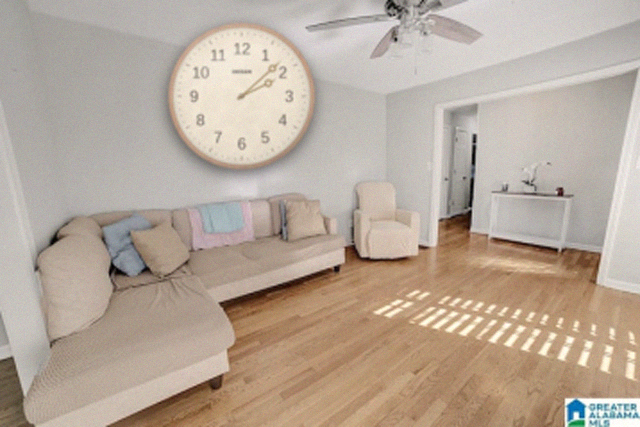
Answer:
**2:08**
